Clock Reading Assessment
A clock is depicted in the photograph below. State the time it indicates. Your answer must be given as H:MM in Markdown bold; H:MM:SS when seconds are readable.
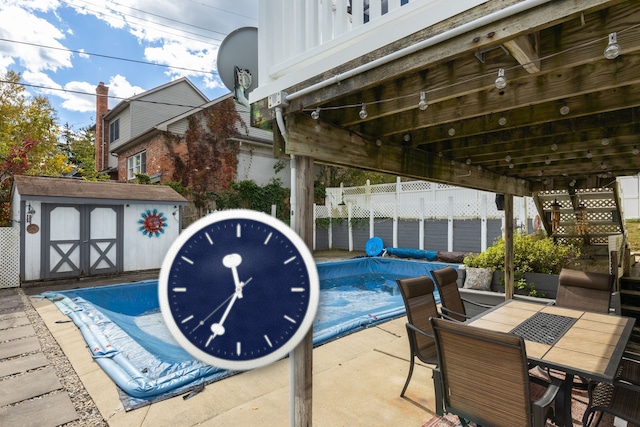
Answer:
**11:34:38**
